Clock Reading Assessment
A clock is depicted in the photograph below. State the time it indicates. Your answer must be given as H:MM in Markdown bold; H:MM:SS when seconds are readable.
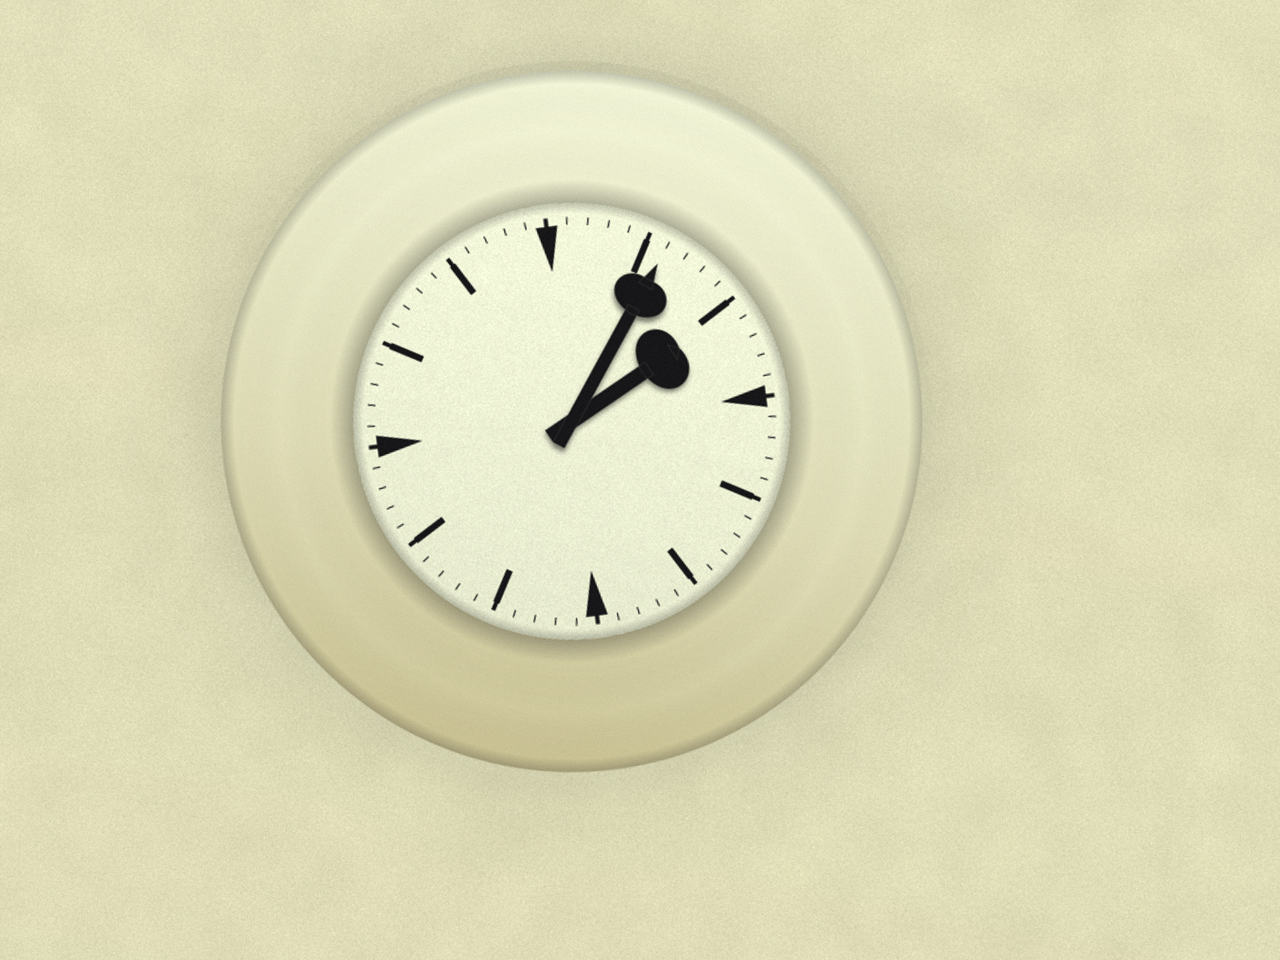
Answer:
**2:06**
